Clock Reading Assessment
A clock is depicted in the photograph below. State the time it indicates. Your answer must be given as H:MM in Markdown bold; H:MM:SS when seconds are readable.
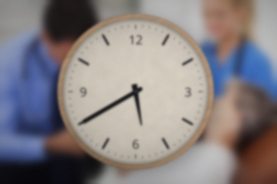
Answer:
**5:40**
